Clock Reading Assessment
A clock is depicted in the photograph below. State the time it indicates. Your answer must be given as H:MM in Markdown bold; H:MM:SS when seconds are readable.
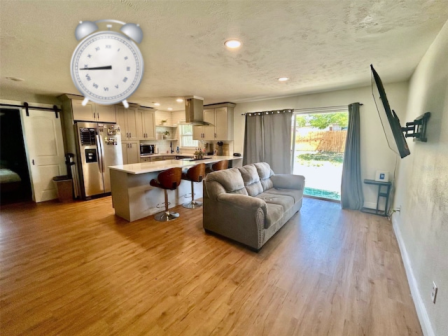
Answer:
**8:44**
